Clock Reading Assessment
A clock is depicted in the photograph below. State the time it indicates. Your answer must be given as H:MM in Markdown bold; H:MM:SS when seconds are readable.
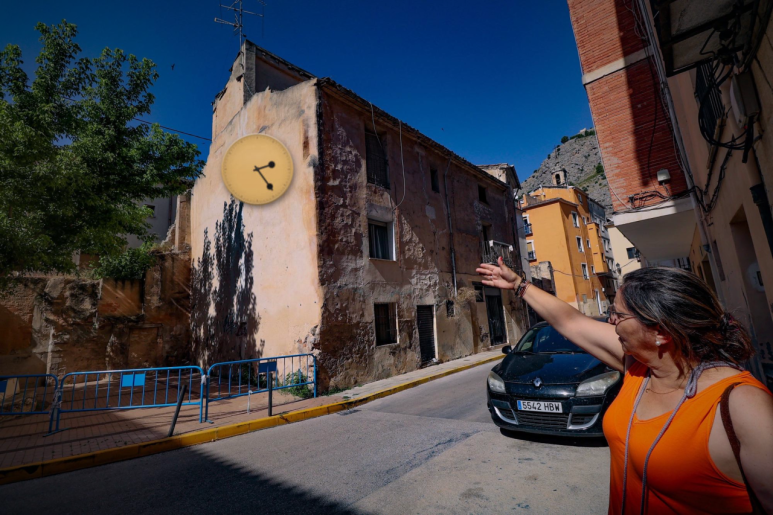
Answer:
**2:24**
